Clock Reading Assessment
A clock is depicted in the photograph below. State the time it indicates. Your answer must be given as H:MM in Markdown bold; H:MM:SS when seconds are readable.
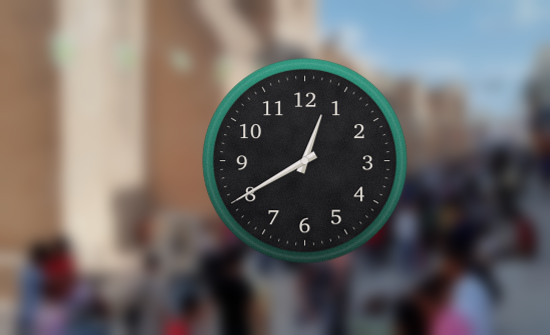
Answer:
**12:40**
